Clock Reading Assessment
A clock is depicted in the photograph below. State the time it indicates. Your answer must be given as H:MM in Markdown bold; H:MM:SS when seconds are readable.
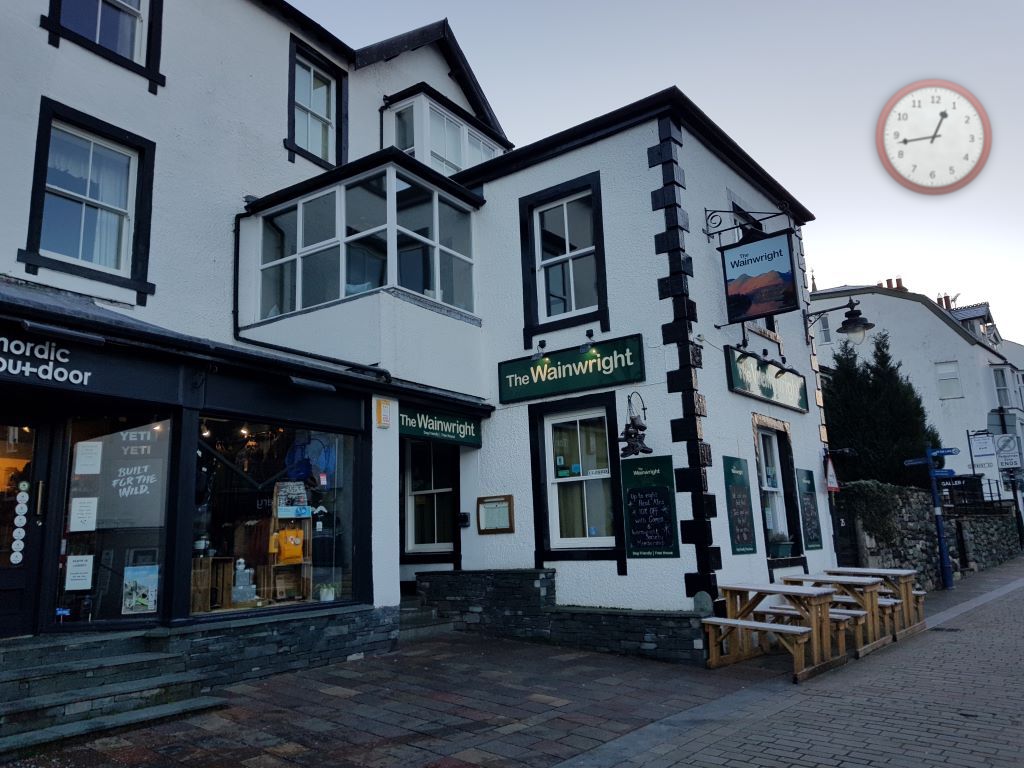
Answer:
**12:43**
